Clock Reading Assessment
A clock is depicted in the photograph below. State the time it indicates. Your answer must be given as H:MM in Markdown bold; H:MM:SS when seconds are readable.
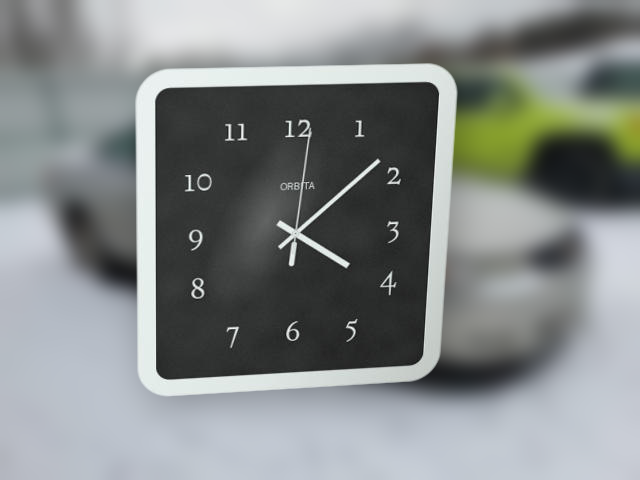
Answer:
**4:08:01**
